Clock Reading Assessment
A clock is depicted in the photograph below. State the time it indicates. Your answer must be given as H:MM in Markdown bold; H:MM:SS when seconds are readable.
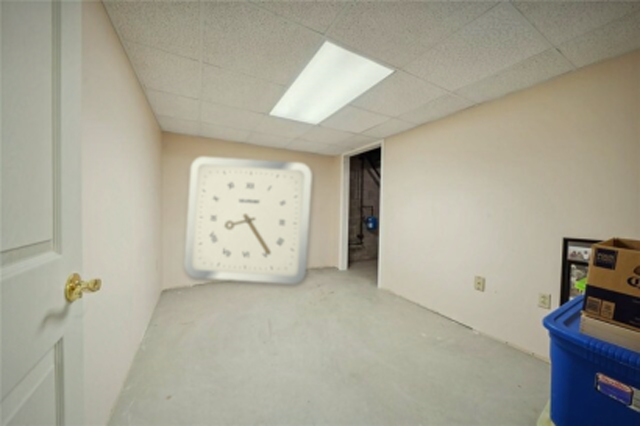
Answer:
**8:24**
